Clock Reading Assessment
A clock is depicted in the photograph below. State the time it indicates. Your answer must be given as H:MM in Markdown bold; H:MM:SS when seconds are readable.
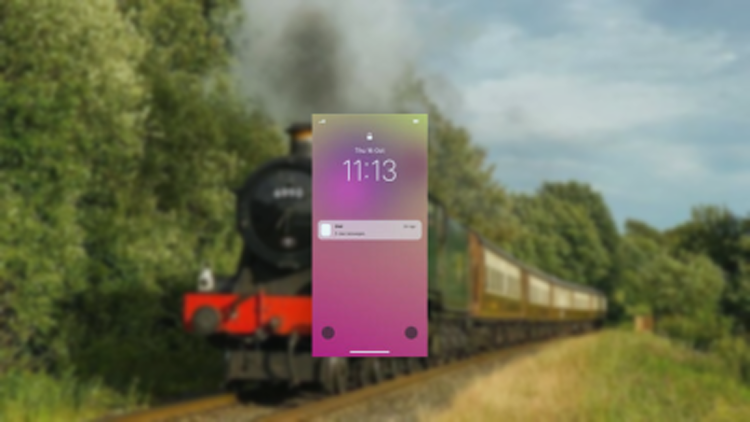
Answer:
**11:13**
